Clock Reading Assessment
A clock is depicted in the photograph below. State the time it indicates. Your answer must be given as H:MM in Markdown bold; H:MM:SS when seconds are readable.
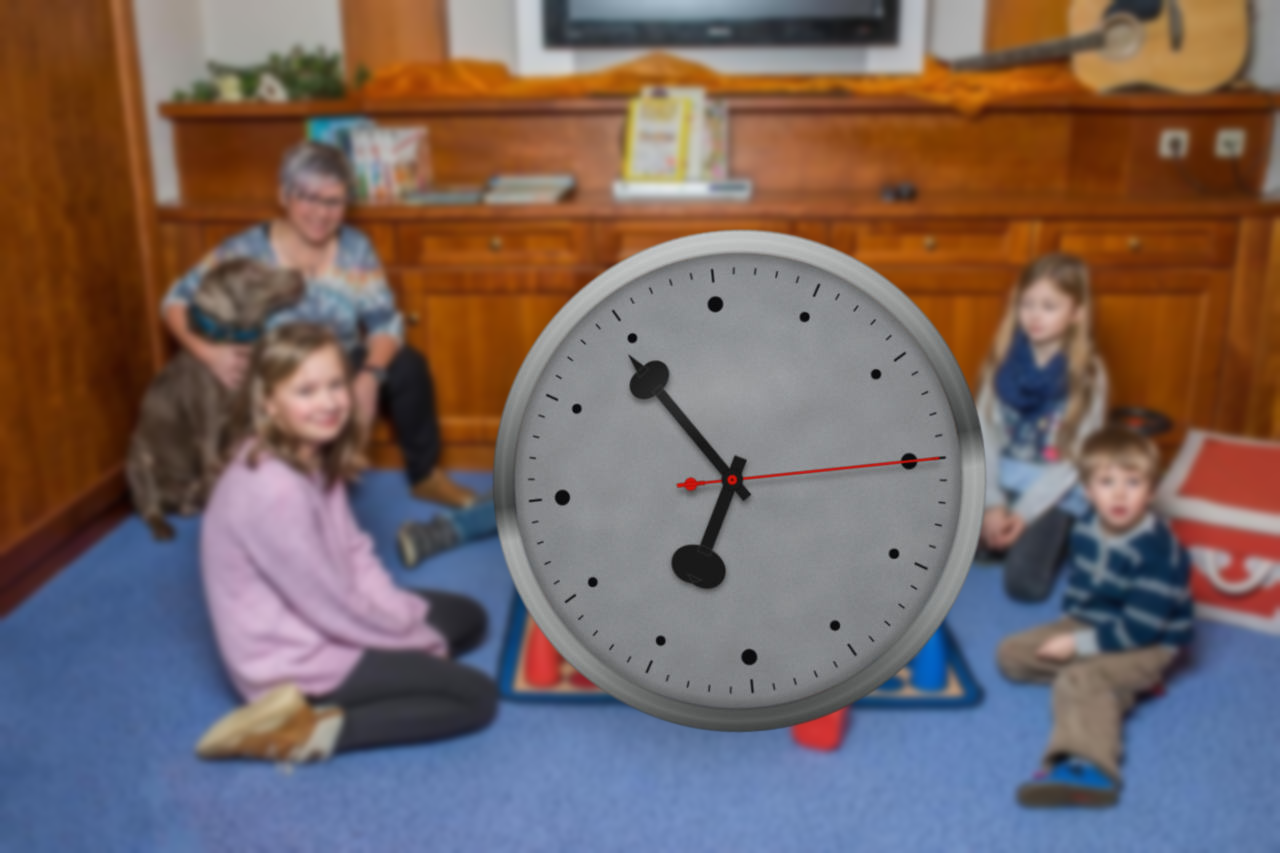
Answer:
**6:54:15**
